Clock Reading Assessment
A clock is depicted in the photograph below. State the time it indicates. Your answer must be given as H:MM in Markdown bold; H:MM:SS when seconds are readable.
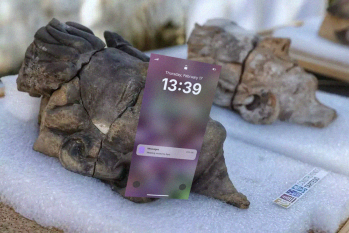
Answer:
**13:39**
